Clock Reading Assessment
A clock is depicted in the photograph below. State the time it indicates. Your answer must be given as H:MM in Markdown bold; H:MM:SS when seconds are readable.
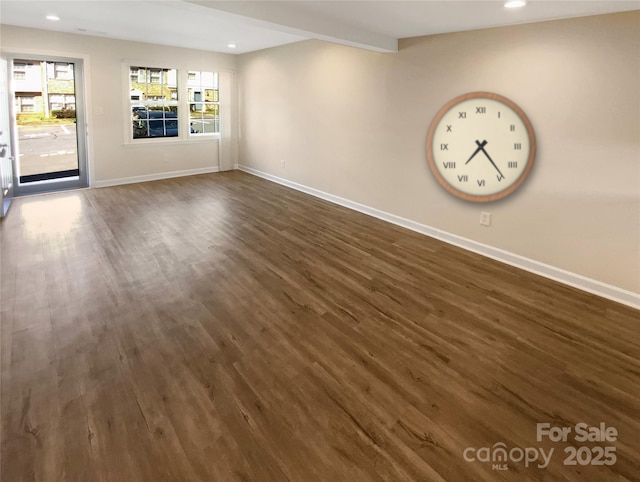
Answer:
**7:24**
